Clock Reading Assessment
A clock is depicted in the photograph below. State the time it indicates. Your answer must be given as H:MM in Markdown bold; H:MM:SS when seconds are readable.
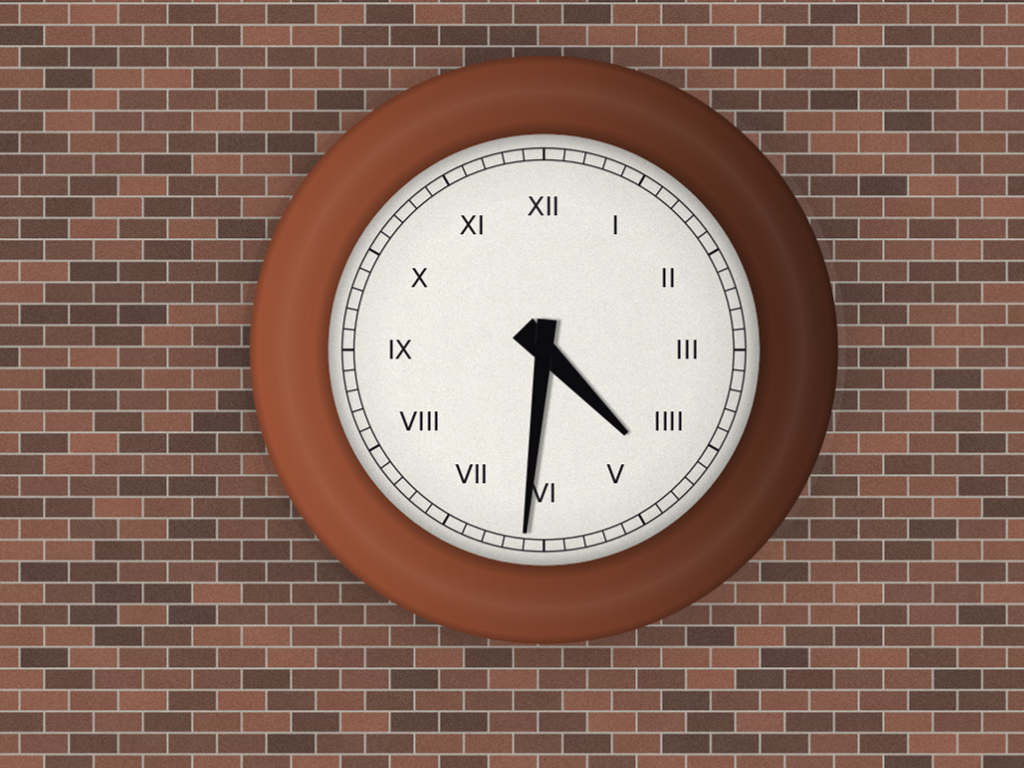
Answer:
**4:31**
